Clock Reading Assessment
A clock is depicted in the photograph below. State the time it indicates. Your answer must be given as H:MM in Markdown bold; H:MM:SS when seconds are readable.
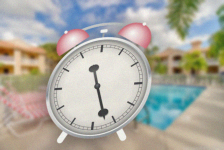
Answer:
**11:27**
